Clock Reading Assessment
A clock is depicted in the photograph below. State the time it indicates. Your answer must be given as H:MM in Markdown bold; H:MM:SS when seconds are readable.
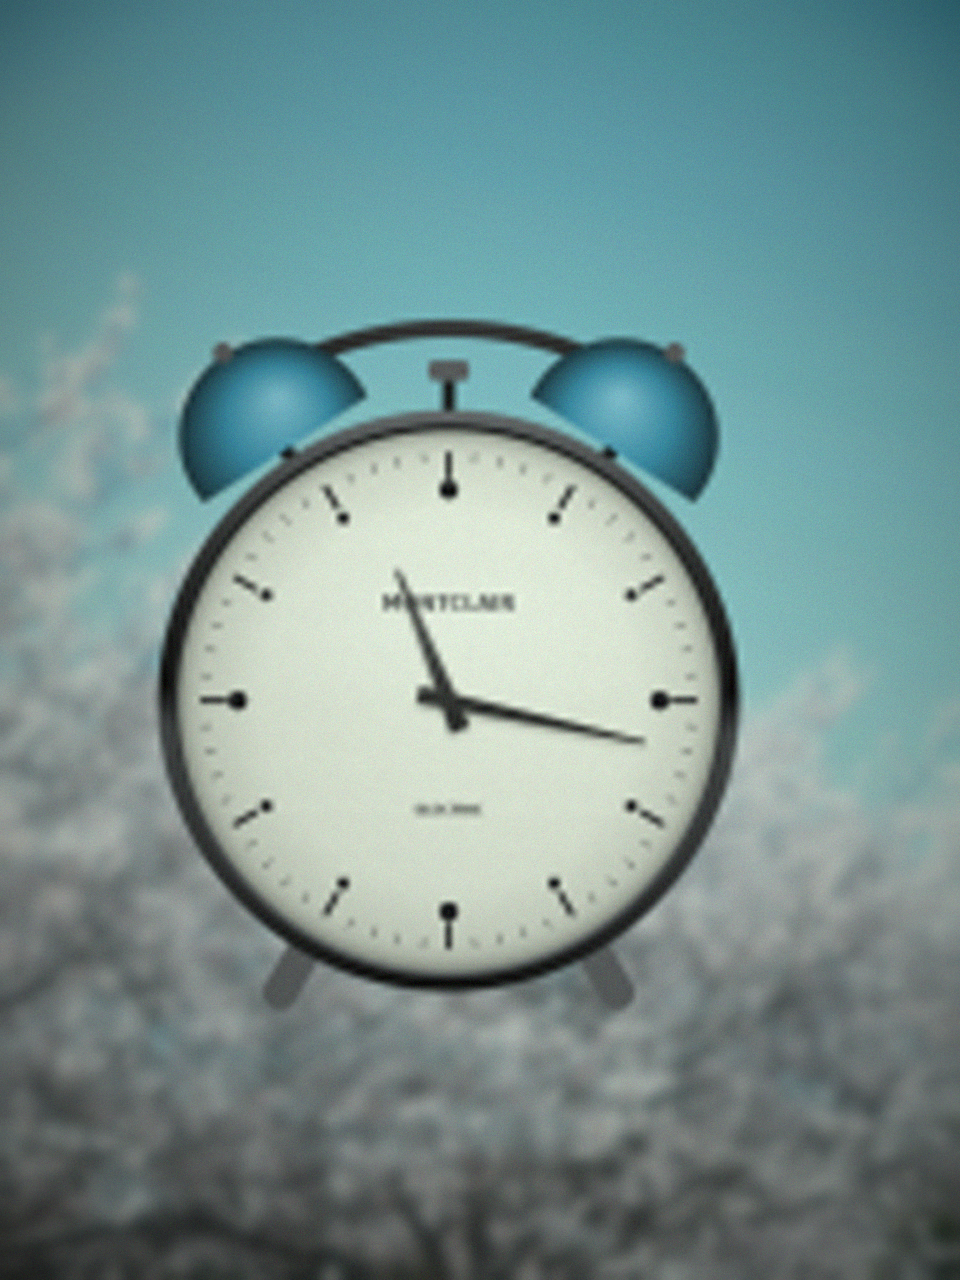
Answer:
**11:17**
